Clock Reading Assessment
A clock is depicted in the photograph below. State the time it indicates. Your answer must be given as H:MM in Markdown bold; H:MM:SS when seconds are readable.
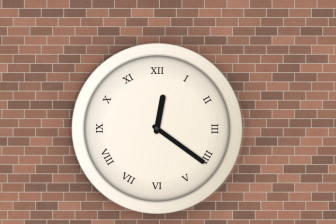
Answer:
**12:21**
